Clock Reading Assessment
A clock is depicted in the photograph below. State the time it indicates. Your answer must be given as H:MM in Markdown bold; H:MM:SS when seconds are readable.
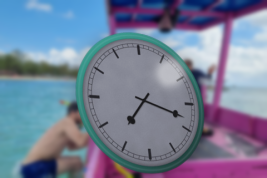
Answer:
**7:18**
